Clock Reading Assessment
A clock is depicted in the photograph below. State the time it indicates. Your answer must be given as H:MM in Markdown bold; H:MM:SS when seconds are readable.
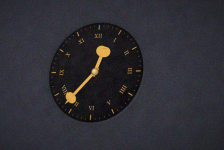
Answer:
**12:37**
